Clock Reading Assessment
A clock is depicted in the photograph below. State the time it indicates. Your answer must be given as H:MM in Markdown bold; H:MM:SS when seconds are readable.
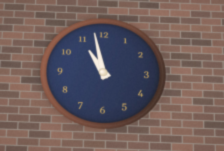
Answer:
**10:58**
